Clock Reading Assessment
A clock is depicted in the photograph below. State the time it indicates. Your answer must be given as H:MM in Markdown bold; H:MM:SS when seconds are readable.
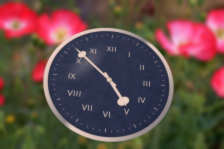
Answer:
**4:52**
